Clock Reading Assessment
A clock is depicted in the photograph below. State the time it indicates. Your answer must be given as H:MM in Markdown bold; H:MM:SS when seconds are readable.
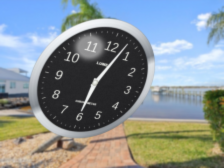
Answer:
**6:03**
